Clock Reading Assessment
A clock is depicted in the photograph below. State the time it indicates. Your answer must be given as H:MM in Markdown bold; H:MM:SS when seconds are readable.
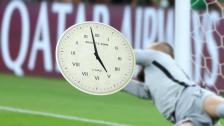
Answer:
**4:58**
